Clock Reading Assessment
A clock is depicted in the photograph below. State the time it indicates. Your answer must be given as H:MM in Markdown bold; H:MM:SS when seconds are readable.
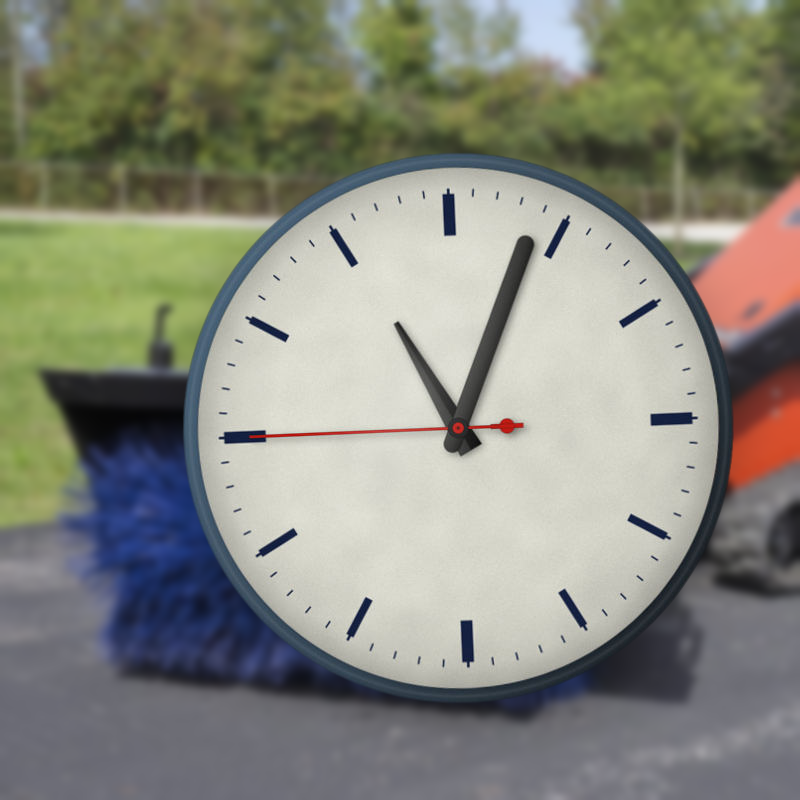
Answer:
**11:03:45**
